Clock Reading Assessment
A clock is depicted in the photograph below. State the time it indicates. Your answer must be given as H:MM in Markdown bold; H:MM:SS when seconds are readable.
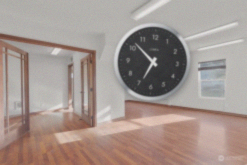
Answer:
**6:52**
